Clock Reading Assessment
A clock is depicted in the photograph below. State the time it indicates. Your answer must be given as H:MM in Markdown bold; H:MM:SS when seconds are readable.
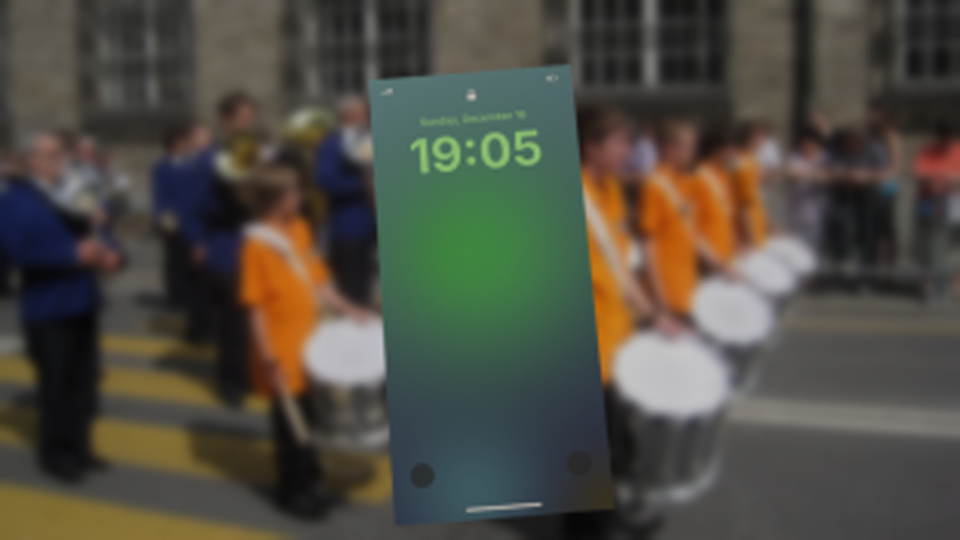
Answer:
**19:05**
